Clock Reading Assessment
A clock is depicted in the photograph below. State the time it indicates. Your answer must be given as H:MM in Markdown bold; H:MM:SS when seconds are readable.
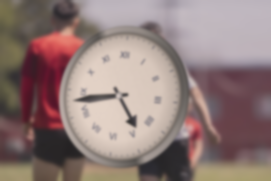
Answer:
**4:43**
